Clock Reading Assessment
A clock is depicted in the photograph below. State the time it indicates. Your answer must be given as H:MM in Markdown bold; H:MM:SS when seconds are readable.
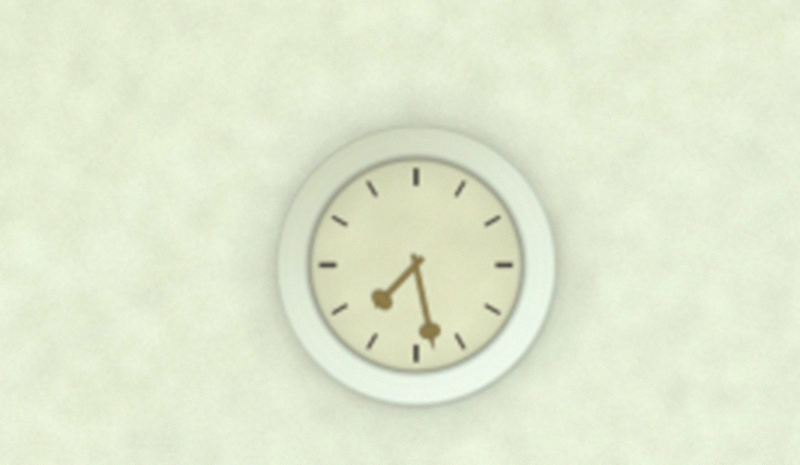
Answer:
**7:28**
